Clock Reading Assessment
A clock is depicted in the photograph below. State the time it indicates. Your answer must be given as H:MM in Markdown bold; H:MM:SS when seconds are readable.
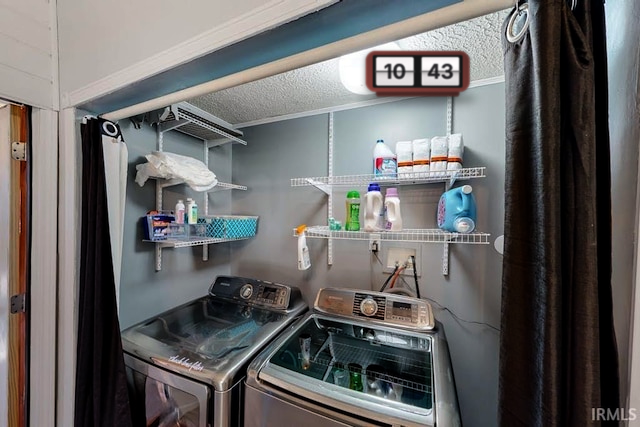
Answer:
**10:43**
